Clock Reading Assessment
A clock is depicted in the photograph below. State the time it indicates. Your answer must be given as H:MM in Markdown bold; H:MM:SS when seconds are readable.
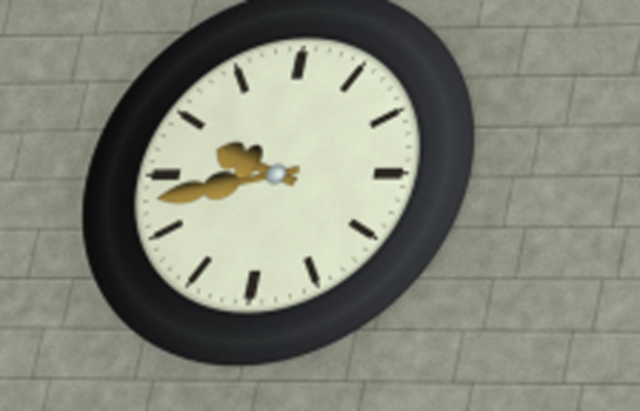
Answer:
**9:43**
